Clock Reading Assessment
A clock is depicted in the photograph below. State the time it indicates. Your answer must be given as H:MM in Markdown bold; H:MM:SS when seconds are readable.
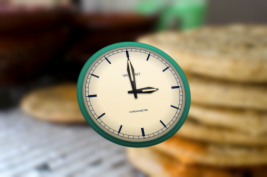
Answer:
**3:00**
